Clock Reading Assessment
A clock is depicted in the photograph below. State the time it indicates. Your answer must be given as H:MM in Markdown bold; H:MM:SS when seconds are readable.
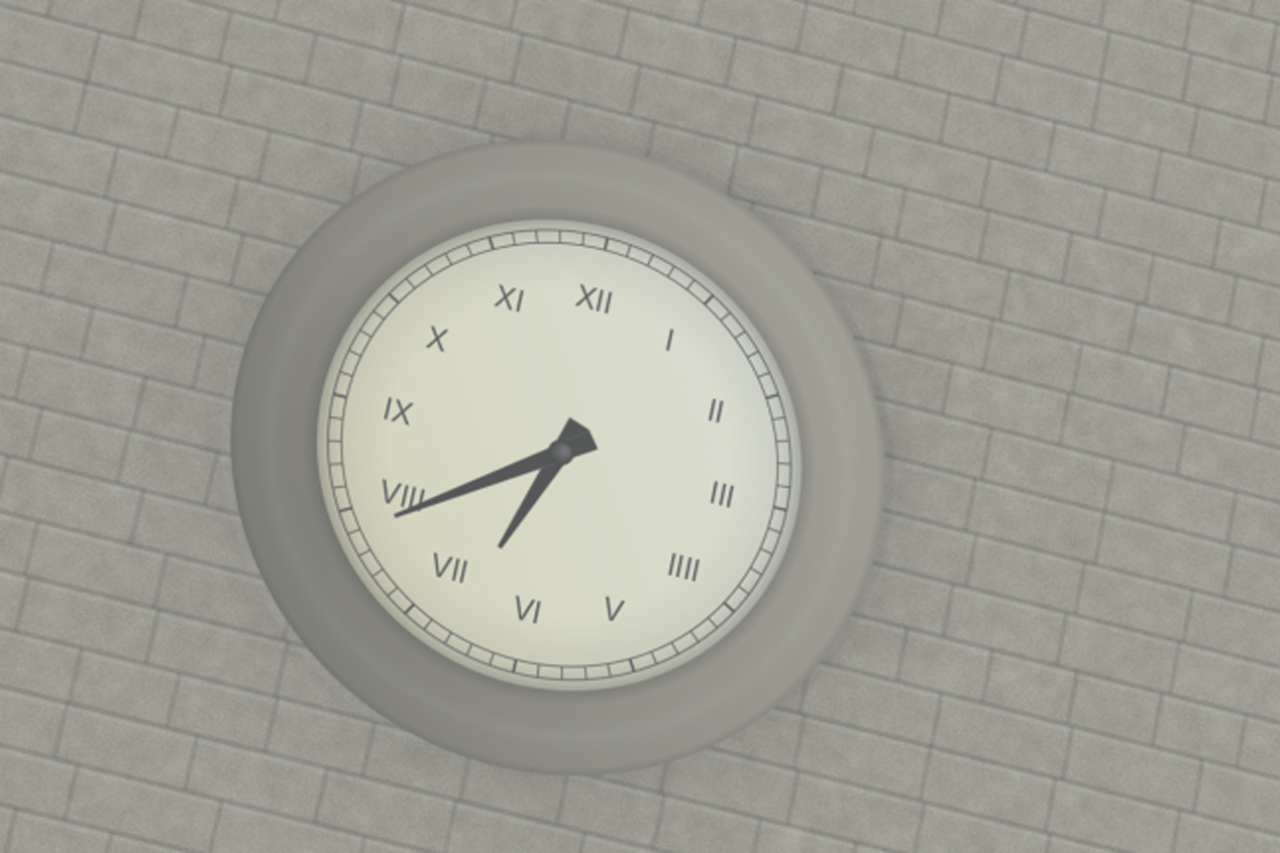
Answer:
**6:39**
